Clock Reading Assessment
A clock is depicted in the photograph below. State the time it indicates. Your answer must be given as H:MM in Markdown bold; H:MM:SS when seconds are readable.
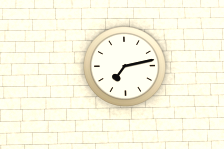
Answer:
**7:13**
